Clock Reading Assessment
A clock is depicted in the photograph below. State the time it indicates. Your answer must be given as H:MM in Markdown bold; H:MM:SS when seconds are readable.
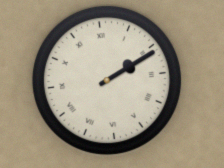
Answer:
**2:11**
